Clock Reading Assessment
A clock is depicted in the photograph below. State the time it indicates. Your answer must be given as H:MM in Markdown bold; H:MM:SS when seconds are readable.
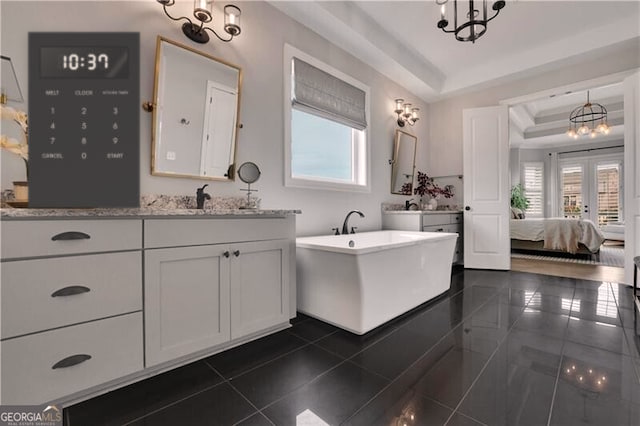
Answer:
**10:37**
